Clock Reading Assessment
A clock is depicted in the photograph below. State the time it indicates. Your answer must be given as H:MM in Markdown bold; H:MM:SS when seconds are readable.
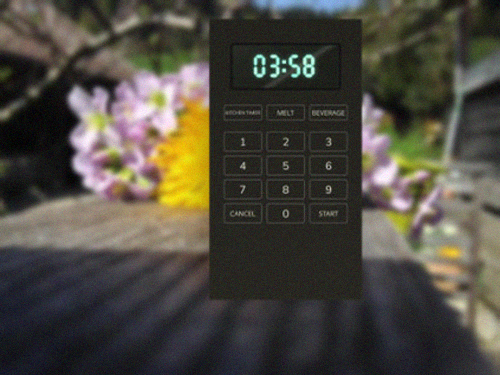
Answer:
**3:58**
